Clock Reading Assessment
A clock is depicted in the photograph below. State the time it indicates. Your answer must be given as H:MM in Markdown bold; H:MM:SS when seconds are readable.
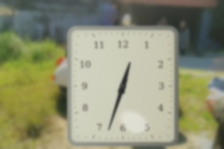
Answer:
**12:33**
